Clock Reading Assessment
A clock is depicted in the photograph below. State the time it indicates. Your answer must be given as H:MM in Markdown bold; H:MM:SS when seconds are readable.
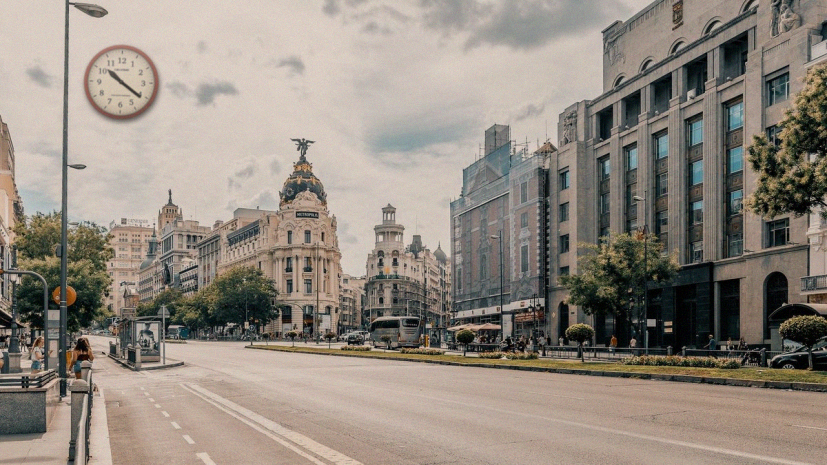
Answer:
**10:21**
